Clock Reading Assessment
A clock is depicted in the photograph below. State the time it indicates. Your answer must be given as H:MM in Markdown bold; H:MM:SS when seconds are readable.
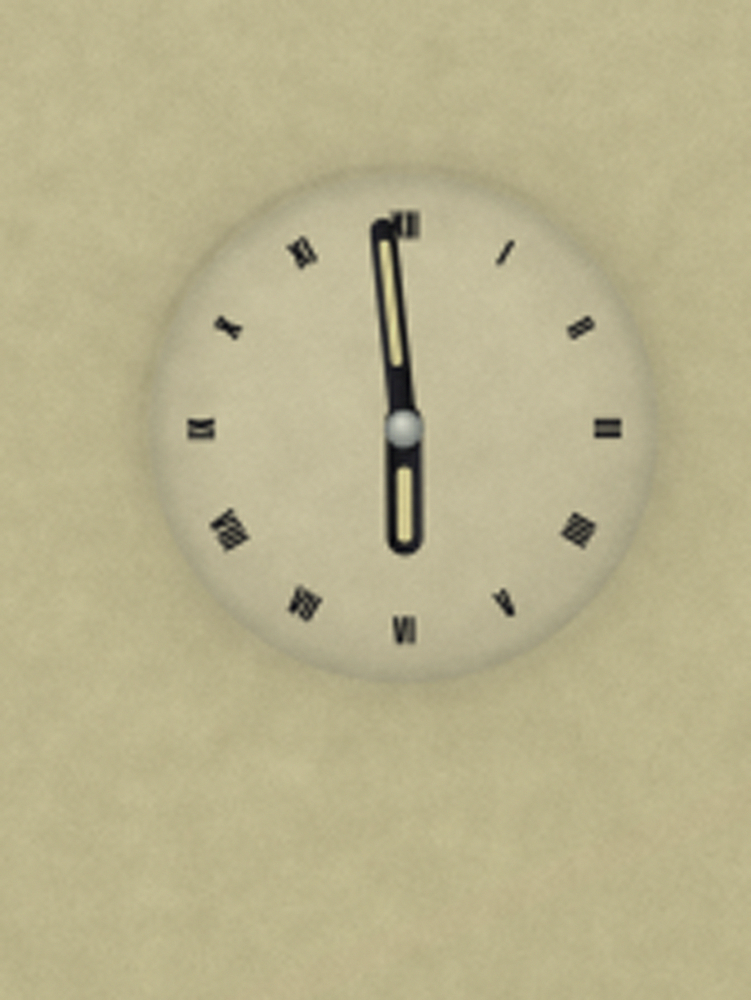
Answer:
**5:59**
